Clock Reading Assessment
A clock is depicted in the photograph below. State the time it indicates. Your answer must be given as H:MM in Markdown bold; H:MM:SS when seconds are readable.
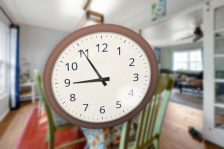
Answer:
**8:55**
